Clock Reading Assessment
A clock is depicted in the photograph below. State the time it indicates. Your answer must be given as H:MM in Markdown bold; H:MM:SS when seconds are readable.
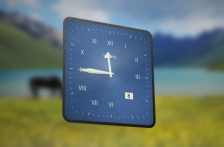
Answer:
**11:45**
